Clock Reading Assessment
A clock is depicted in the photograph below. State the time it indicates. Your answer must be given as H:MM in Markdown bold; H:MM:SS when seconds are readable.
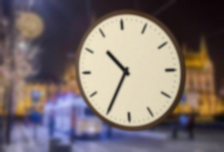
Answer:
**10:35**
